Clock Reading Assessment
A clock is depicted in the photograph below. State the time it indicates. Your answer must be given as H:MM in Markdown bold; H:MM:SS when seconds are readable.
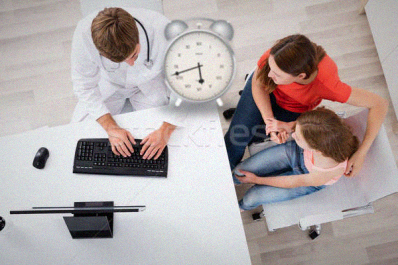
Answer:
**5:42**
